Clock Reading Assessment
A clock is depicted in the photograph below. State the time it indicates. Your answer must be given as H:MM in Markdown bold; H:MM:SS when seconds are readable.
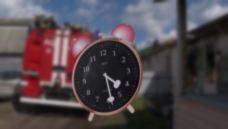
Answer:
**4:29**
